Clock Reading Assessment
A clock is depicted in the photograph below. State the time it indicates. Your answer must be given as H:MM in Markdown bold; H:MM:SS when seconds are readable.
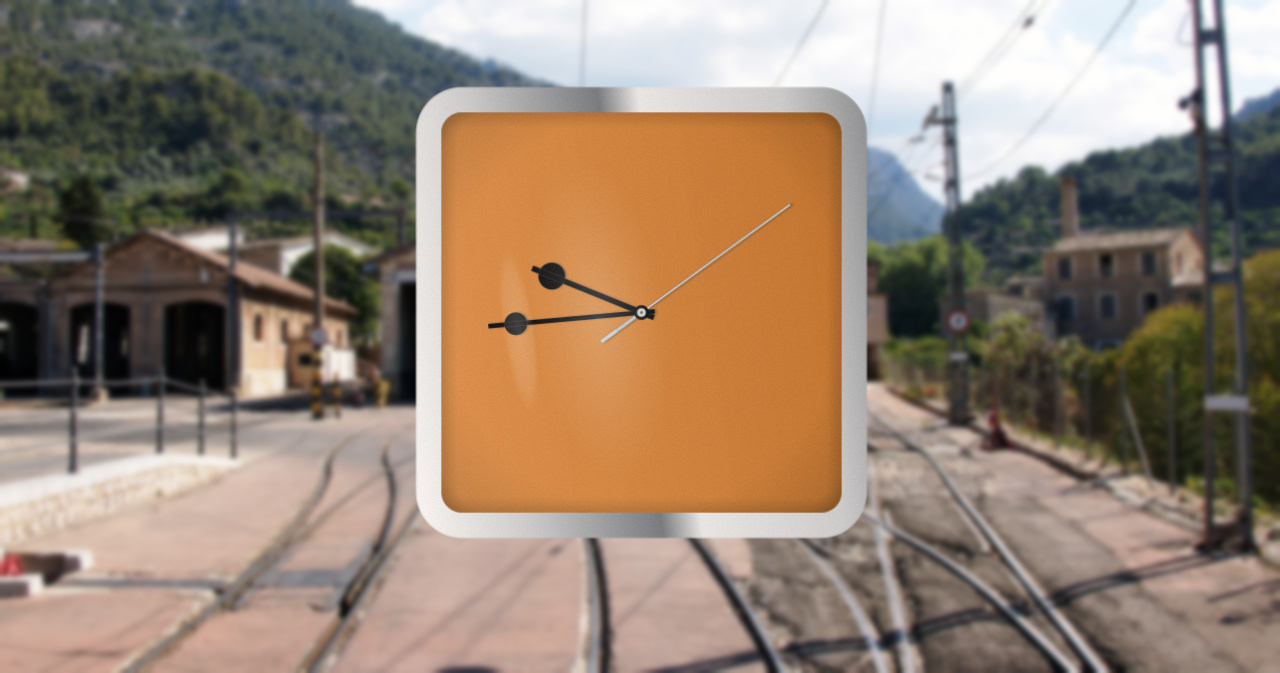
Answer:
**9:44:09**
